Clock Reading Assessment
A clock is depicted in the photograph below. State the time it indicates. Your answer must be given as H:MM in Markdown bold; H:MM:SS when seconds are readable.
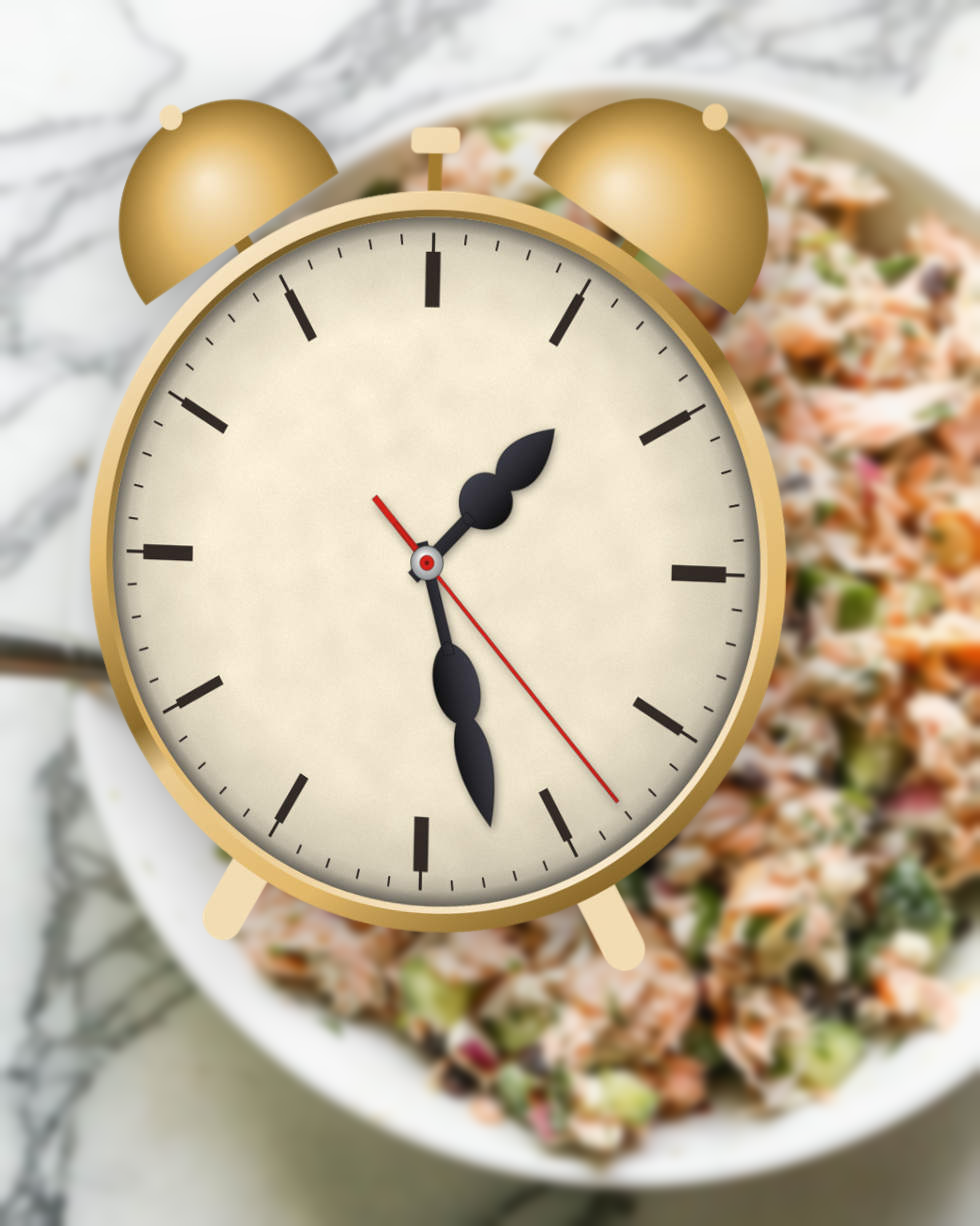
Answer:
**1:27:23**
